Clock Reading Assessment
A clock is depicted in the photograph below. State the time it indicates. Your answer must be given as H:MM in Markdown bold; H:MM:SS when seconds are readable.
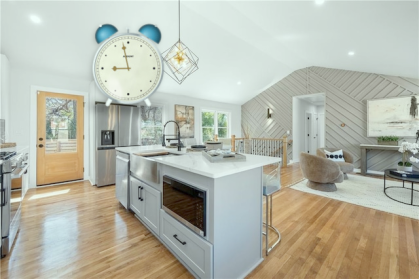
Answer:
**8:58**
